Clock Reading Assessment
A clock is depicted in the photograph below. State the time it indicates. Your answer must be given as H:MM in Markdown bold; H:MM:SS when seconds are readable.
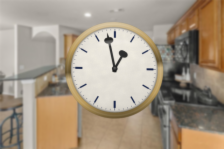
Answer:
**12:58**
